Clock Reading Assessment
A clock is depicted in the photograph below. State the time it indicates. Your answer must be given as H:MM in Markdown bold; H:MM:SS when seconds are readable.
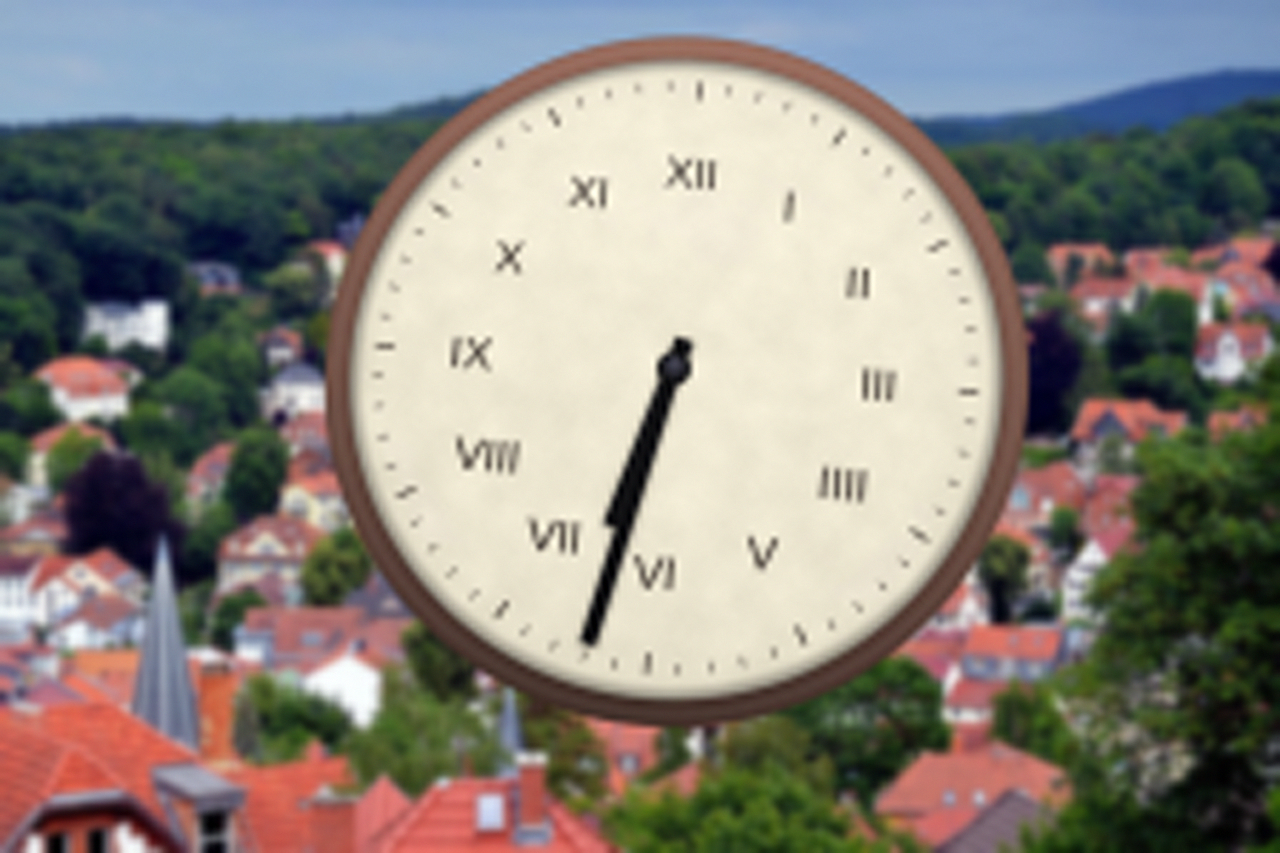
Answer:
**6:32**
